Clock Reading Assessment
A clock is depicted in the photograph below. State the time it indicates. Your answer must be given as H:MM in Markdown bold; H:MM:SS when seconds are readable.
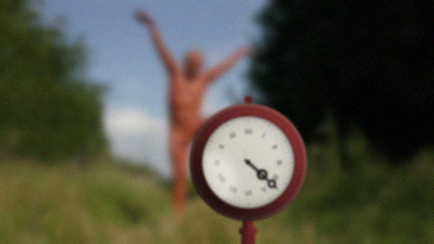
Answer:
**4:22**
